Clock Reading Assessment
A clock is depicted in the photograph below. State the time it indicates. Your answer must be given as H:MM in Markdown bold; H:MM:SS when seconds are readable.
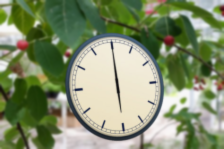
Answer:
**6:00**
